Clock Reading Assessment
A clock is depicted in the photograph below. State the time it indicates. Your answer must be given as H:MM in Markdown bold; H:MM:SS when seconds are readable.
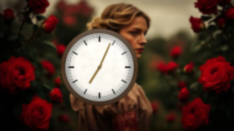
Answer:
**7:04**
